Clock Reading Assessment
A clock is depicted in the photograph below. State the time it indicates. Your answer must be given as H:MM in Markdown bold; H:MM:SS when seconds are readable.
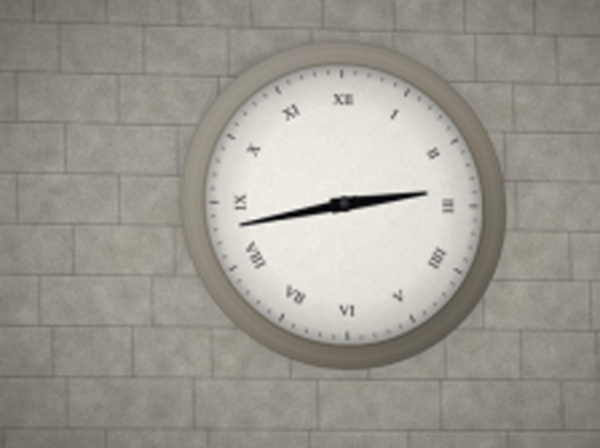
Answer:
**2:43**
